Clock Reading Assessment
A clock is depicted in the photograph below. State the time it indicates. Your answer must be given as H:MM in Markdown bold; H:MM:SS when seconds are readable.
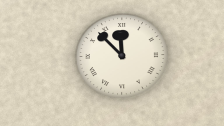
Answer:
**11:53**
